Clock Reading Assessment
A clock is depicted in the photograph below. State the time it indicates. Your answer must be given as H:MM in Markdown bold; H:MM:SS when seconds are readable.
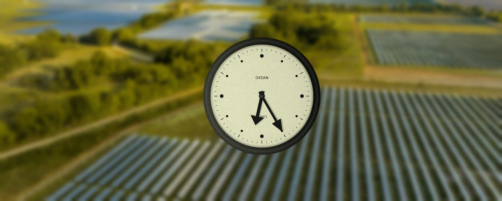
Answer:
**6:25**
